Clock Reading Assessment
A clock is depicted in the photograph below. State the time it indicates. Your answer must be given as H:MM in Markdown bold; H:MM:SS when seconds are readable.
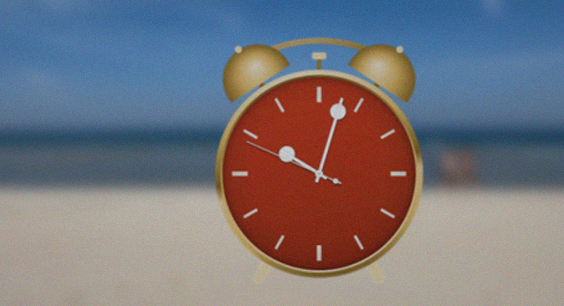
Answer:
**10:02:49**
